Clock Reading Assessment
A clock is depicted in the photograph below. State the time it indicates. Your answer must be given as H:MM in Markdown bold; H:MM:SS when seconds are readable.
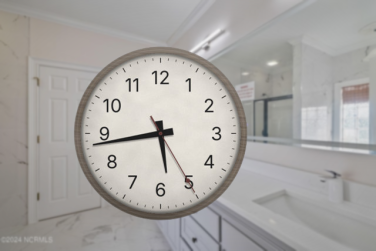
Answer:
**5:43:25**
